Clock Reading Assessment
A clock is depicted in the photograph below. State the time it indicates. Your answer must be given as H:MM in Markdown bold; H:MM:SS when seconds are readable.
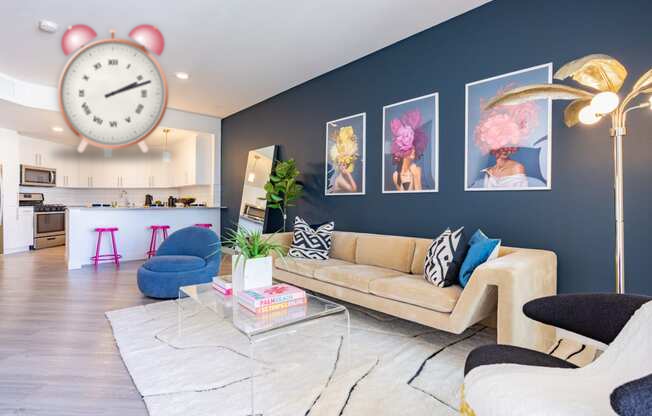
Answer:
**2:12**
